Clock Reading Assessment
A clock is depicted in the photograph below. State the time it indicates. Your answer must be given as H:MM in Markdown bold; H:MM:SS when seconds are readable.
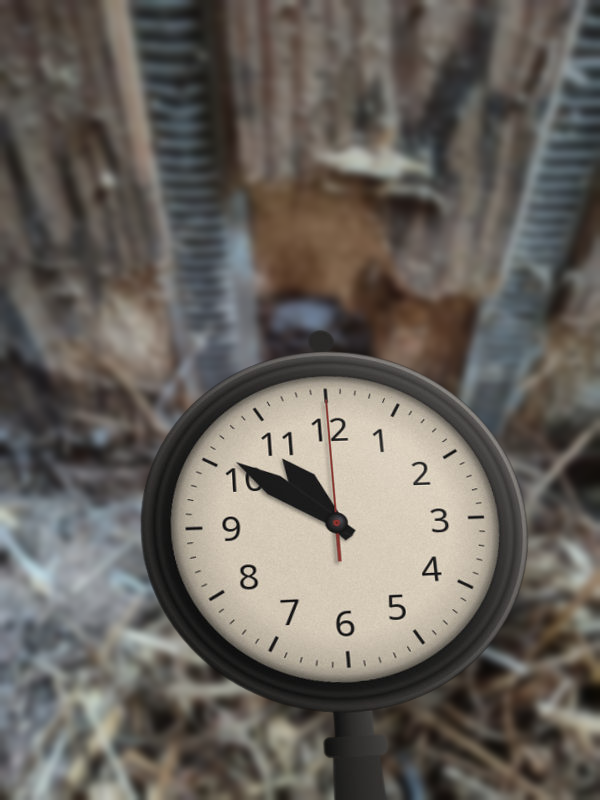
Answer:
**10:51:00**
